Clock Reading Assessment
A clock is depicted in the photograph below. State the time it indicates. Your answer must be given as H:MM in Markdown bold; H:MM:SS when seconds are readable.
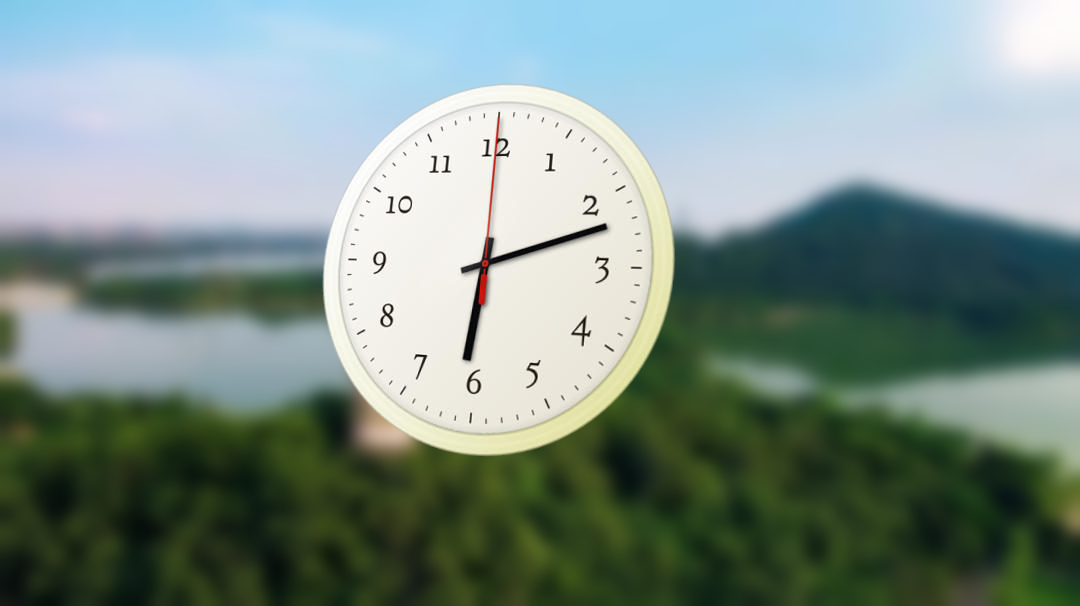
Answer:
**6:12:00**
